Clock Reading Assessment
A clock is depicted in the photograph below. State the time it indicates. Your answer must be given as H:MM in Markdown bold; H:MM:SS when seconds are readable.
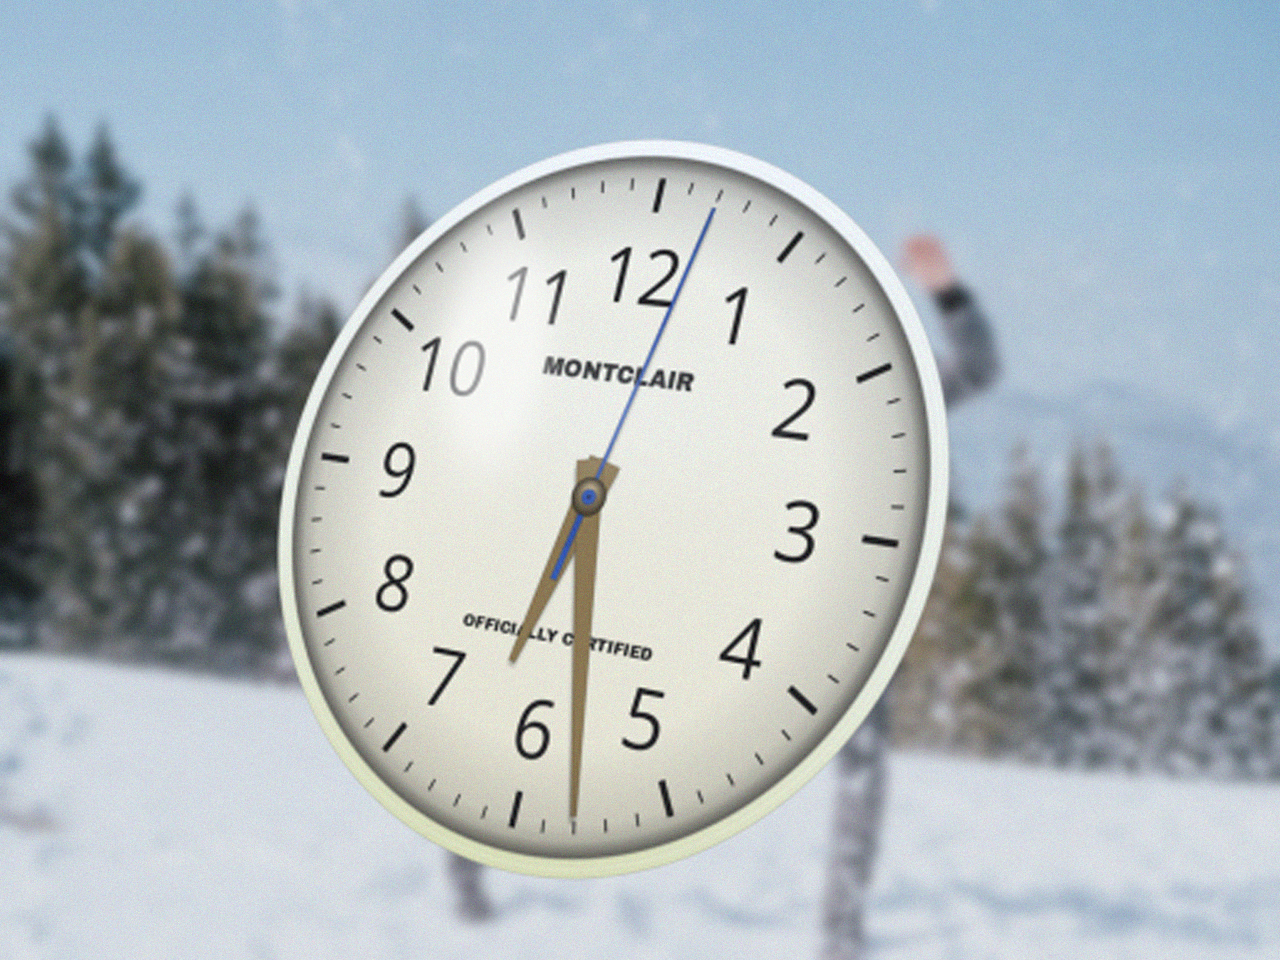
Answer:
**6:28:02**
